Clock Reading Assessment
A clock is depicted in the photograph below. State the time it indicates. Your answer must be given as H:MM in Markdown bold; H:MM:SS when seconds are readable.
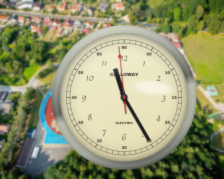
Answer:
**11:24:59**
